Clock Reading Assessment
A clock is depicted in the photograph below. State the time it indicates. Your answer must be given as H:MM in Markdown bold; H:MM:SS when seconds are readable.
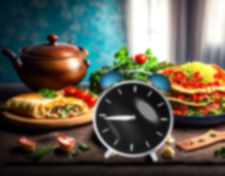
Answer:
**8:44**
